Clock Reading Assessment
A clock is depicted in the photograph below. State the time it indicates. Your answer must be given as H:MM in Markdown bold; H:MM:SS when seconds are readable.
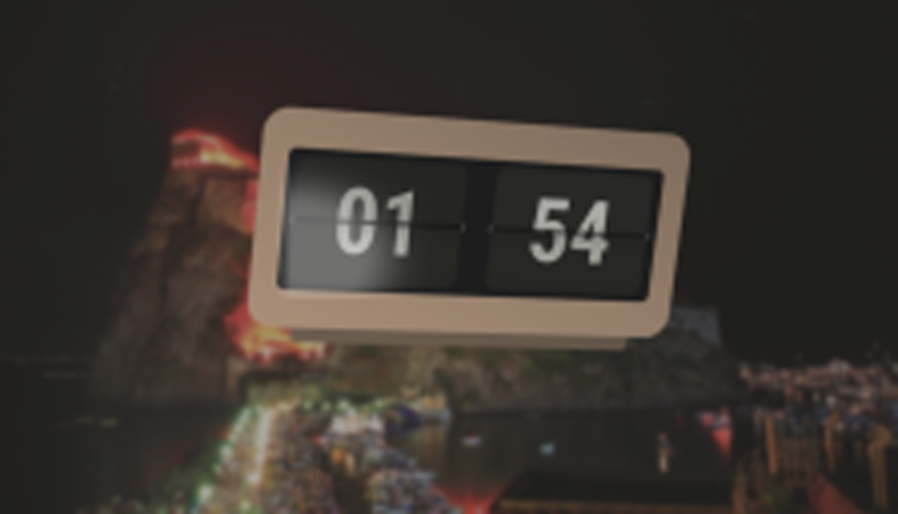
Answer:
**1:54**
